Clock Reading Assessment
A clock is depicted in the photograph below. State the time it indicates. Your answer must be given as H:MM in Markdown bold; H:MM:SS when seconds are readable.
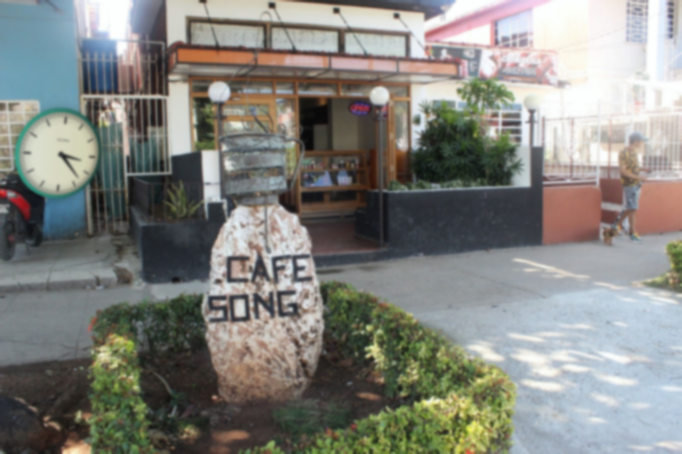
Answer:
**3:23**
